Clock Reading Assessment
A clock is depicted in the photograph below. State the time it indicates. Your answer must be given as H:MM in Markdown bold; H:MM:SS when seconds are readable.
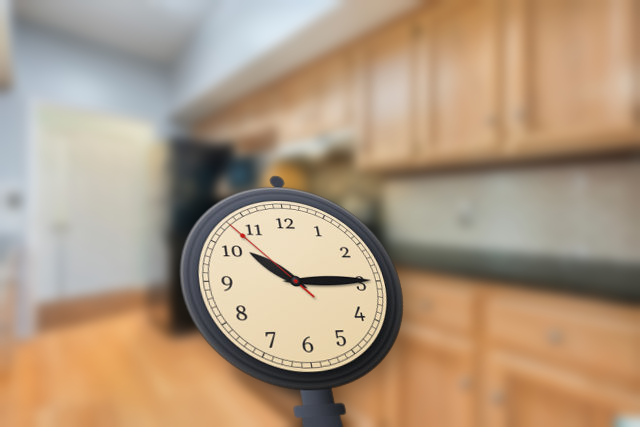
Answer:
**10:14:53**
